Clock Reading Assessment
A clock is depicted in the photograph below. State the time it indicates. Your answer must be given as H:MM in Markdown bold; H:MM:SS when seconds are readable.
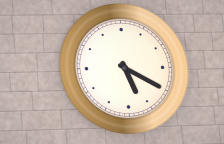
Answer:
**5:20**
